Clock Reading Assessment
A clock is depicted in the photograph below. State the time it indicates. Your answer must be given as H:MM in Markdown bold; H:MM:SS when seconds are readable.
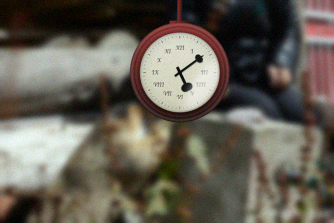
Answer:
**5:09**
